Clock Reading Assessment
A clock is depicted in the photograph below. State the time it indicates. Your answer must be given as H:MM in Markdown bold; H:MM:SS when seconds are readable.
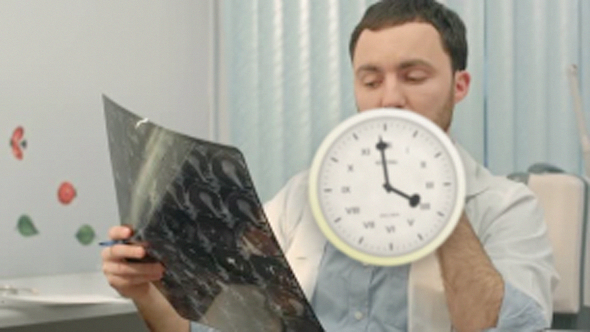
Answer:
**3:59**
